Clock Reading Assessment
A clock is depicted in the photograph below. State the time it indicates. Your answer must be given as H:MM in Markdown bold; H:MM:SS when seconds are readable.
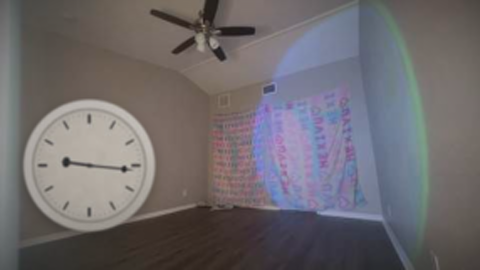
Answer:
**9:16**
